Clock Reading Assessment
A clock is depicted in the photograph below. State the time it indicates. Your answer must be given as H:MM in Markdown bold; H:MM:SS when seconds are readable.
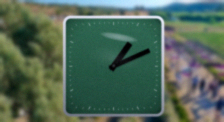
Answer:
**1:11**
